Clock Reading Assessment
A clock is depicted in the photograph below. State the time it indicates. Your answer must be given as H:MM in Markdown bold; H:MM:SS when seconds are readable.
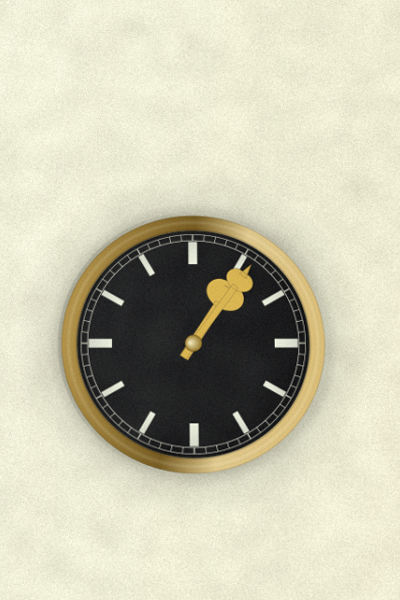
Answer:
**1:06**
